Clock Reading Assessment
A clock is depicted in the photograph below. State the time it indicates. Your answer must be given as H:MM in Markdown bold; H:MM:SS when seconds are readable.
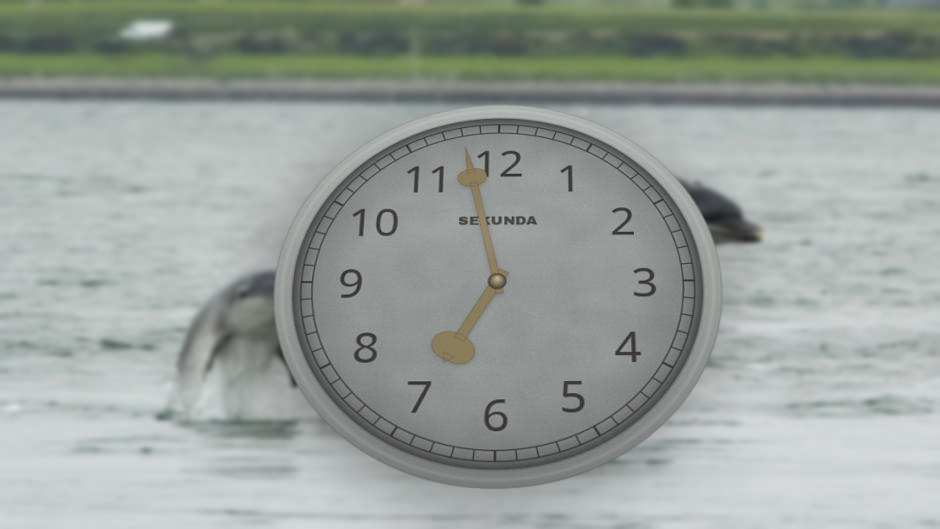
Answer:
**6:58**
